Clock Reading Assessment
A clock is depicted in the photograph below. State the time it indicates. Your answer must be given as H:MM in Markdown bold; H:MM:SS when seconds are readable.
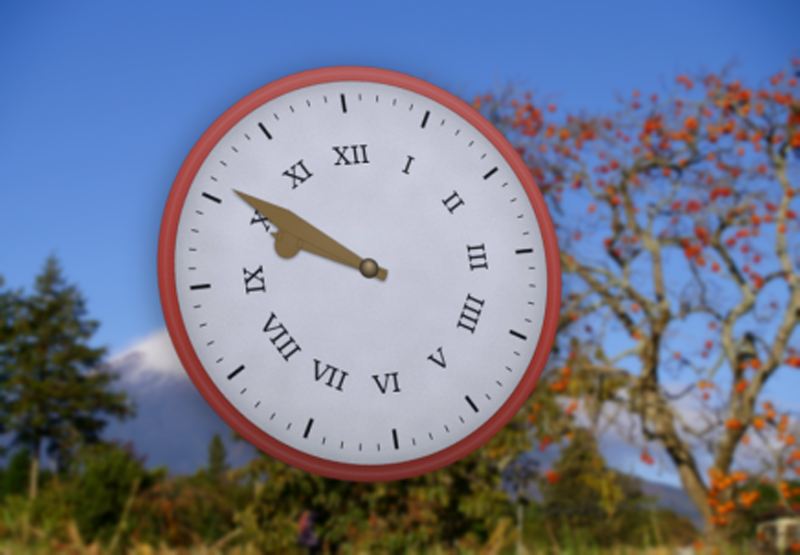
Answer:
**9:51**
